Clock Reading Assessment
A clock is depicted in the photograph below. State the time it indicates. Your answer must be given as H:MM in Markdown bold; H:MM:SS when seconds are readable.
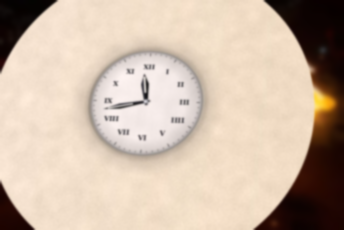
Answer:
**11:43**
